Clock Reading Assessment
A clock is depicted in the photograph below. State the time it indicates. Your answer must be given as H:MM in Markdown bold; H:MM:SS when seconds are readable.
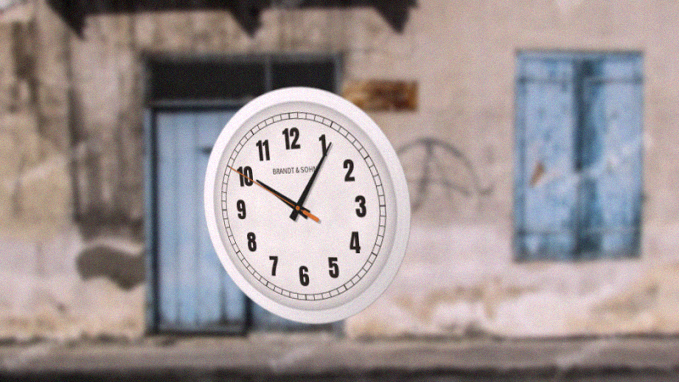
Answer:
**10:05:50**
